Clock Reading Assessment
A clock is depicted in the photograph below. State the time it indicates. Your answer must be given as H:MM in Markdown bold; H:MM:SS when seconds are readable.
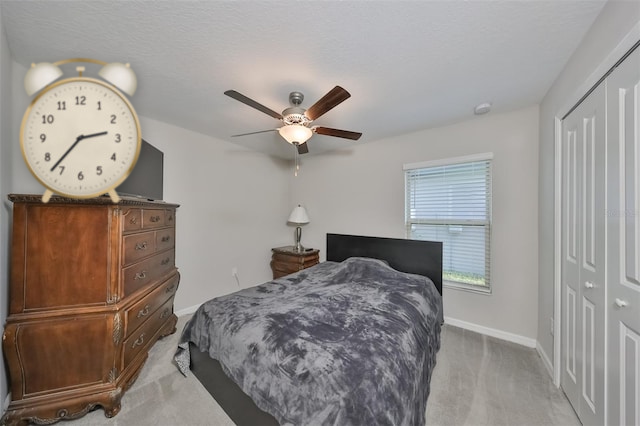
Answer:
**2:37**
